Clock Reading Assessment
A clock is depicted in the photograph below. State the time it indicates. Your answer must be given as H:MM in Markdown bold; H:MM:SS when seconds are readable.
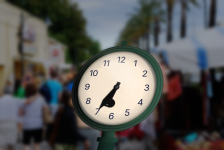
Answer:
**6:35**
